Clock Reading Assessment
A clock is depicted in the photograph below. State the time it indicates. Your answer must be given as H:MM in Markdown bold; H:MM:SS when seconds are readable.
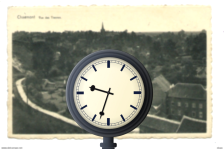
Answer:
**9:33**
